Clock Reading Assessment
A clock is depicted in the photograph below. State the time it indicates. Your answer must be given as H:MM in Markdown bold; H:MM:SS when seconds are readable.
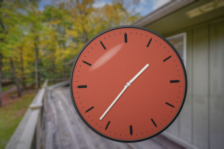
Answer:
**1:37**
